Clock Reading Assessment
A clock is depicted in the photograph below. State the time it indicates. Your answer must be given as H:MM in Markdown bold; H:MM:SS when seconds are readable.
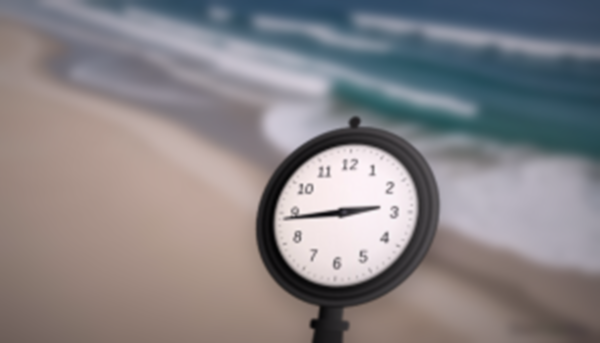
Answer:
**2:44**
